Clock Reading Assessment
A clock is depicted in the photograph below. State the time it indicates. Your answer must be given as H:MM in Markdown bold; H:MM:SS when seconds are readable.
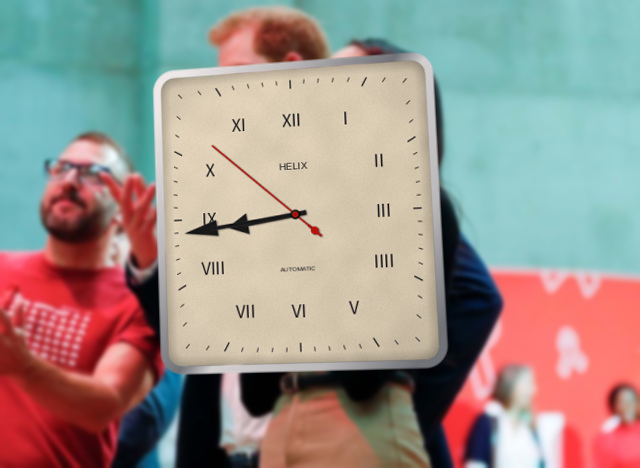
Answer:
**8:43:52**
